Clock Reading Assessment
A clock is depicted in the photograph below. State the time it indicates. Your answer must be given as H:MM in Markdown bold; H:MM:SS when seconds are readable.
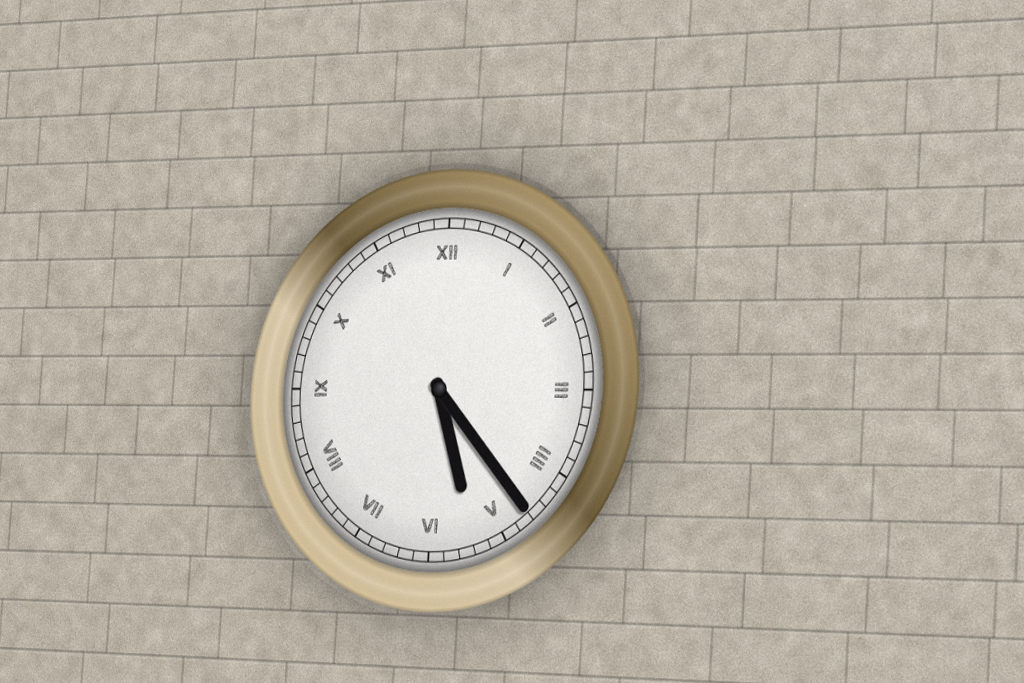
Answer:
**5:23**
